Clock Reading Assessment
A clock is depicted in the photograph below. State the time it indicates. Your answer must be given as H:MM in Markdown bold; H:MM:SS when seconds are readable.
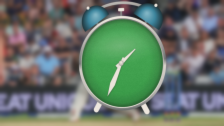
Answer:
**1:34**
